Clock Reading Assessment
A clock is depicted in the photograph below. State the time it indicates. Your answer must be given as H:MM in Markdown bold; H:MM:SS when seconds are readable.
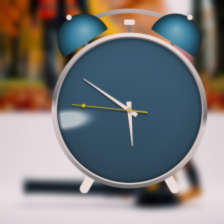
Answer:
**5:50:46**
